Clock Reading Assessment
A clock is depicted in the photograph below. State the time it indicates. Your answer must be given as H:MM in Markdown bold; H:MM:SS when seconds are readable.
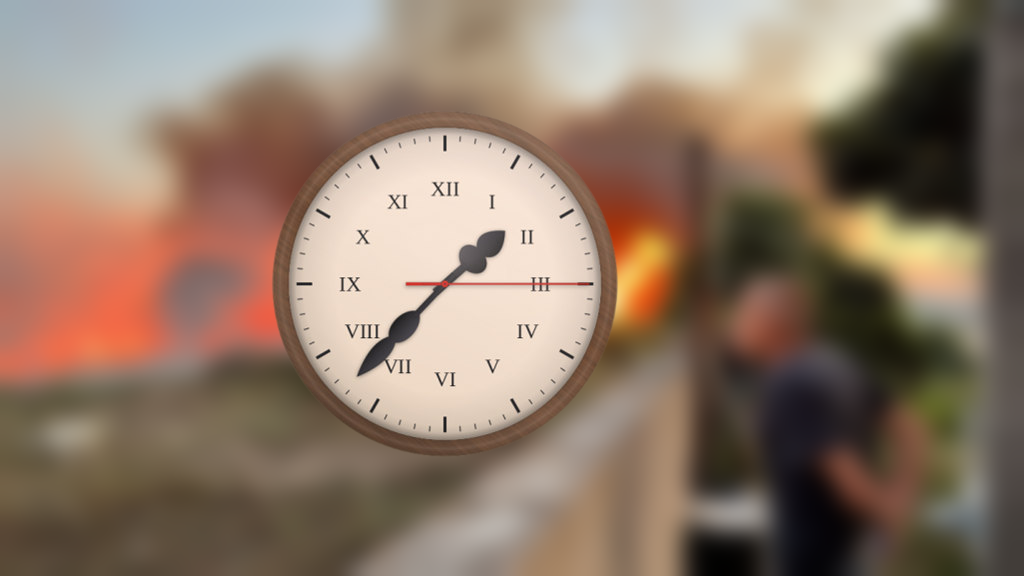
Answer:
**1:37:15**
